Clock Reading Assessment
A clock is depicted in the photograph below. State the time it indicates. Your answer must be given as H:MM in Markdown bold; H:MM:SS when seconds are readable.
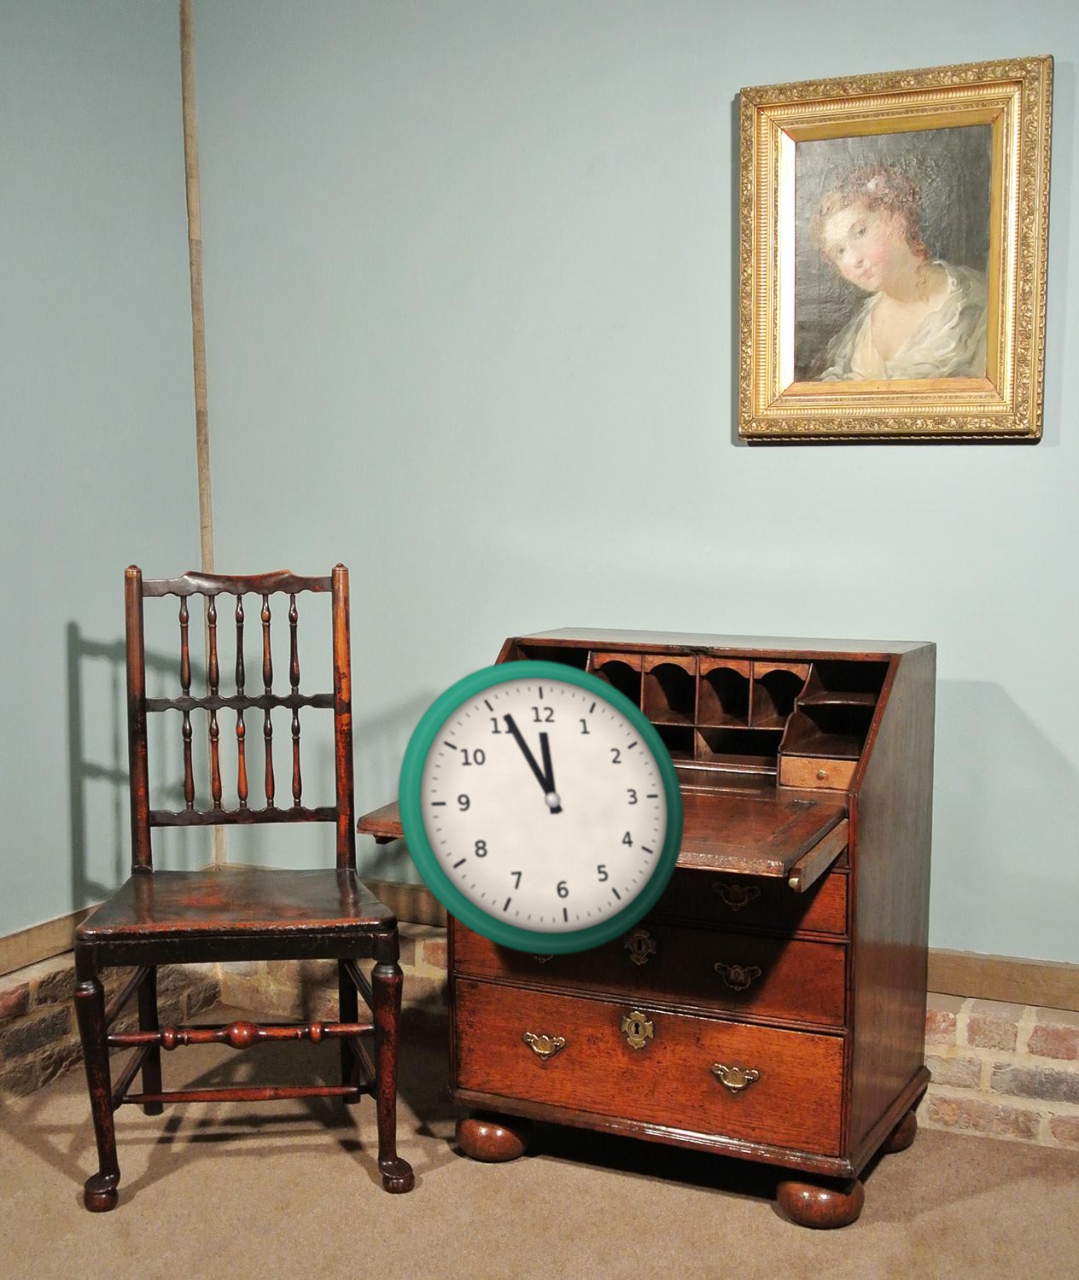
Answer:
**11:56**
